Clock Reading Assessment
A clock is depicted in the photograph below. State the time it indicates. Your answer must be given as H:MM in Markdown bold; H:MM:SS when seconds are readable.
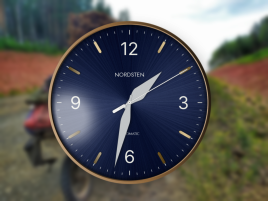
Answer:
**1:32:10**
